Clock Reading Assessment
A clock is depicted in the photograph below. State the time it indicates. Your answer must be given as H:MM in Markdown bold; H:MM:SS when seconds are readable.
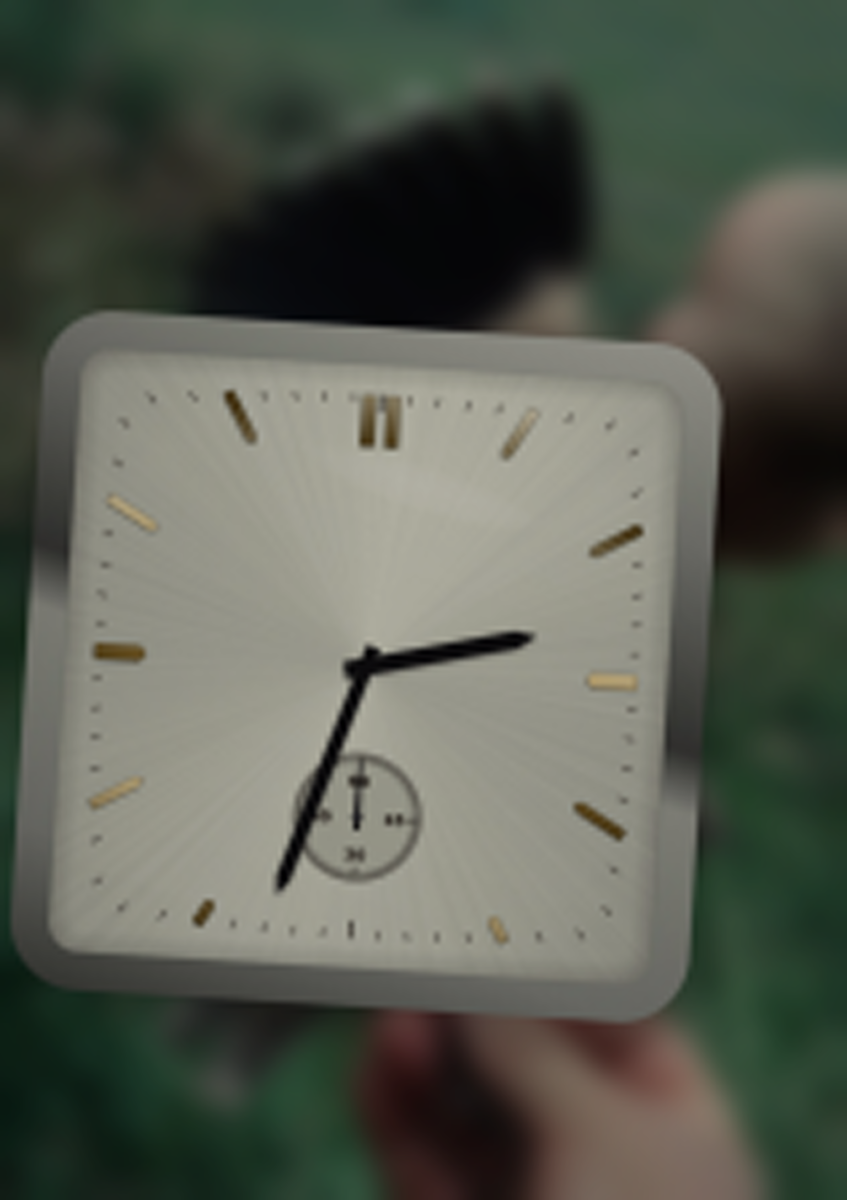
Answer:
**2:33**
